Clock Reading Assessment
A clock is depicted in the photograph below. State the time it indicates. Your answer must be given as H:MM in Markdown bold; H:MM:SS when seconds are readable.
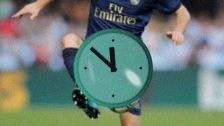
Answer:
**11:52**
